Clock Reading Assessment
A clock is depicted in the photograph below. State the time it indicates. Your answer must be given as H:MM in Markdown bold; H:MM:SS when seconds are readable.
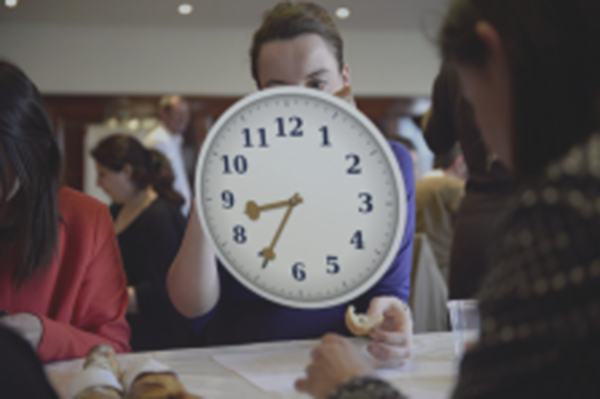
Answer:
**8:35**
